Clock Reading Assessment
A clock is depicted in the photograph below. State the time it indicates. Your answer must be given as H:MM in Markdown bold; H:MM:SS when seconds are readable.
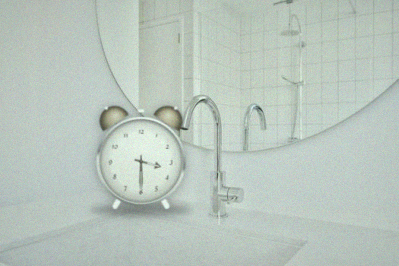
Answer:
**3:30**
